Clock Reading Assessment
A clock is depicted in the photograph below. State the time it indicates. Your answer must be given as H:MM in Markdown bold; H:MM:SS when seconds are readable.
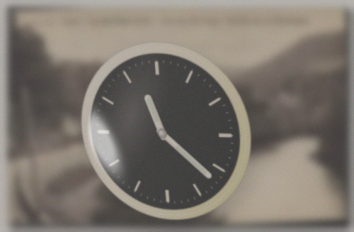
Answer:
**11:22**
